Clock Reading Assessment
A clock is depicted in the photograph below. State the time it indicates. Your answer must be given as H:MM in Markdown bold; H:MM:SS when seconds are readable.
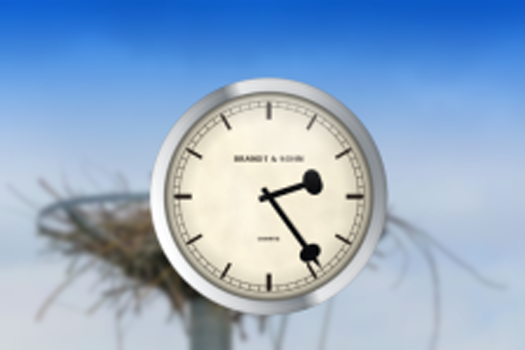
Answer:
**2:24**
